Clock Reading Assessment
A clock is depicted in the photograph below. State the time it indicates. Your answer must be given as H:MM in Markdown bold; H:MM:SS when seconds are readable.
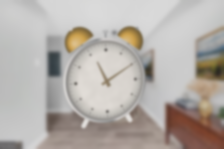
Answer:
**11:10**
